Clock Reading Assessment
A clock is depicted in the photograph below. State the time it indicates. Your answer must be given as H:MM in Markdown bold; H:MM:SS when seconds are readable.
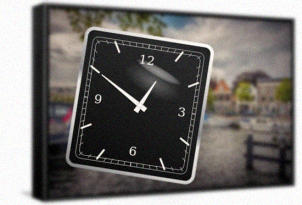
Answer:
**12:50**
